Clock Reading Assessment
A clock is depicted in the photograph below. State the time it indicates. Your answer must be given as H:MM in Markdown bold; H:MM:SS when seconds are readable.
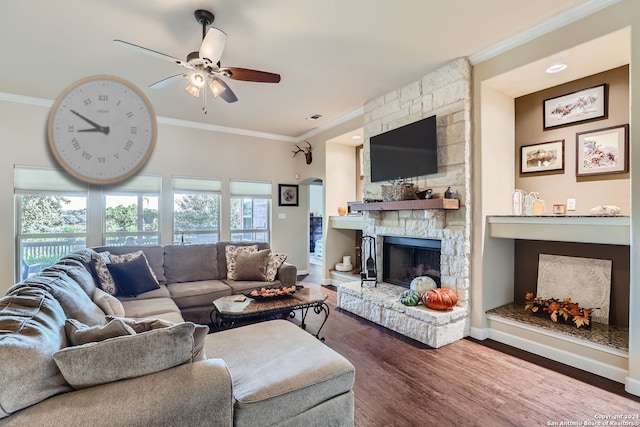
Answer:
**8:50**
